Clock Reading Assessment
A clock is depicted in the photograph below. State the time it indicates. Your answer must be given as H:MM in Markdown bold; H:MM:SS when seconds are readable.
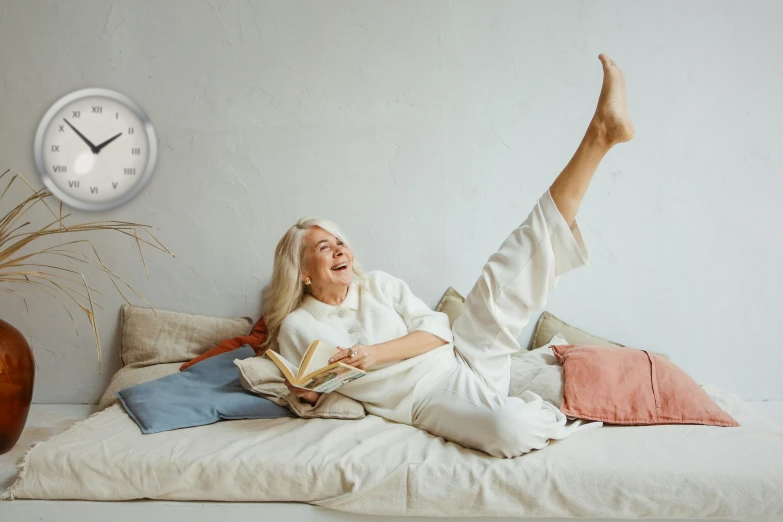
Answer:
**1:52**
